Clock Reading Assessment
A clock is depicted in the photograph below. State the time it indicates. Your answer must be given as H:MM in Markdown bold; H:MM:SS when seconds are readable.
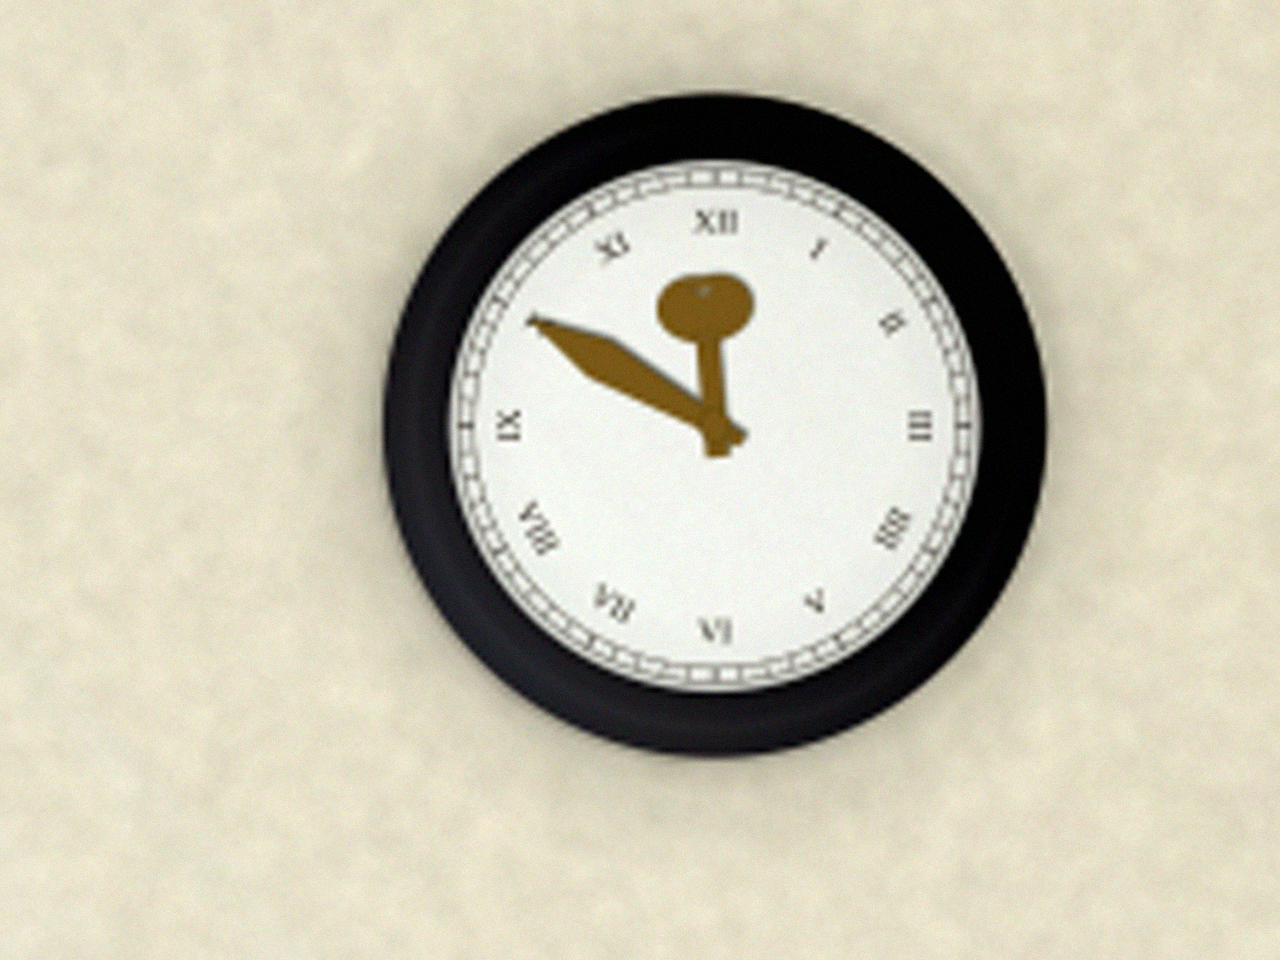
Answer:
**11:50**
